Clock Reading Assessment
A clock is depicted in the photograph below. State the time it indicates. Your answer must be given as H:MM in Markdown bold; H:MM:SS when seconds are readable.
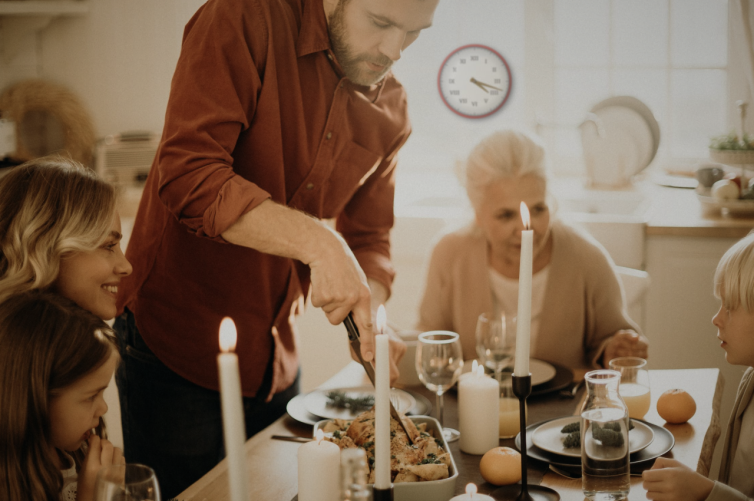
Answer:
**4:18**
